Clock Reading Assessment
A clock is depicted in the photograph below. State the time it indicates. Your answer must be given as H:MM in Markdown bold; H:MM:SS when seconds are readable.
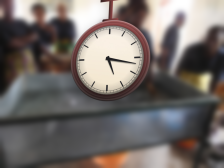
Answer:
**5:17**
